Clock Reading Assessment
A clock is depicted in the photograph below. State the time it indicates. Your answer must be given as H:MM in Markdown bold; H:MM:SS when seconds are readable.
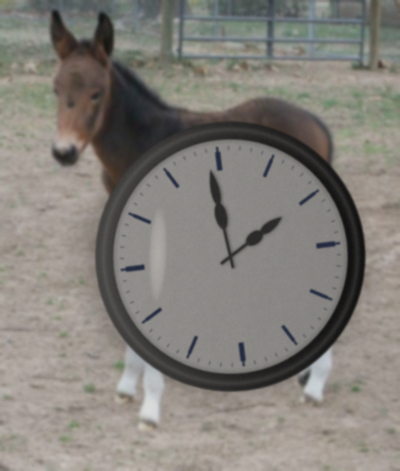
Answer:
**1:59**
